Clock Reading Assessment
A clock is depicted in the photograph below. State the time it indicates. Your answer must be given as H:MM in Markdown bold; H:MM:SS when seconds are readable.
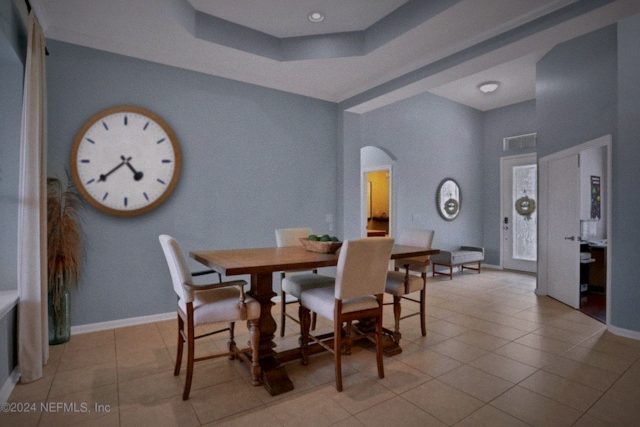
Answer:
**4:39**
